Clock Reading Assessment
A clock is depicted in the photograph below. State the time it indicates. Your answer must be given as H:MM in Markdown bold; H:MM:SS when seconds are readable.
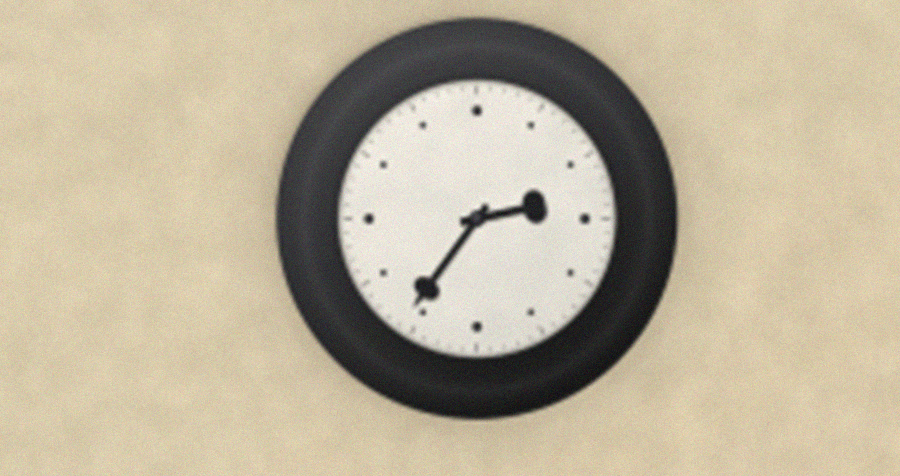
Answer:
**2:36**
